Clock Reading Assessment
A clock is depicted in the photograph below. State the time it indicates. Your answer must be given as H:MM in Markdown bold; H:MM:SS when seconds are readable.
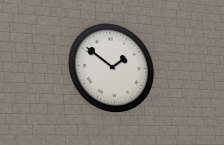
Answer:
**1:51**
